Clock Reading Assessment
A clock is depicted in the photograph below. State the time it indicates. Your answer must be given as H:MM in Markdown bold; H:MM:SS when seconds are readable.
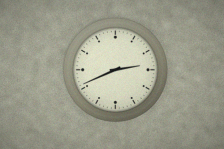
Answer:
**2:41**
